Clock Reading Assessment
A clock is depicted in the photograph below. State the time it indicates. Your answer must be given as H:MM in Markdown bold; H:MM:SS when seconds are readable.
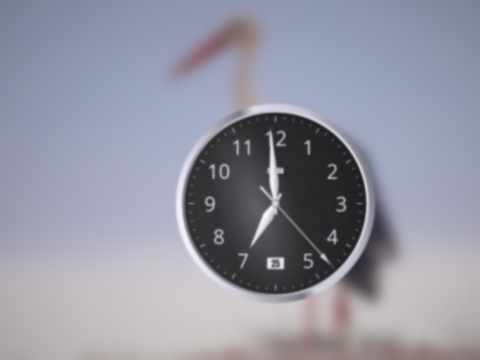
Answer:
**6:59:23**
